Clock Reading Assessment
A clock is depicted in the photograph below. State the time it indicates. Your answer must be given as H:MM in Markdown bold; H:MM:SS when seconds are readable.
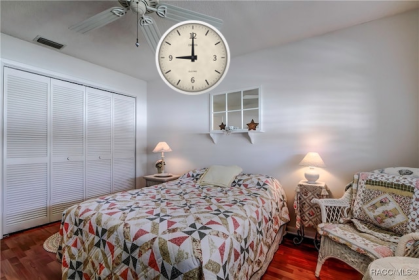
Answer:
**9:00**
